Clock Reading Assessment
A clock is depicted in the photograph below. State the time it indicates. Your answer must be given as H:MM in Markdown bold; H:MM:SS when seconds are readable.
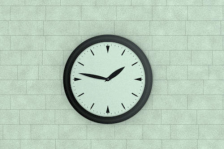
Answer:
**1:47**
